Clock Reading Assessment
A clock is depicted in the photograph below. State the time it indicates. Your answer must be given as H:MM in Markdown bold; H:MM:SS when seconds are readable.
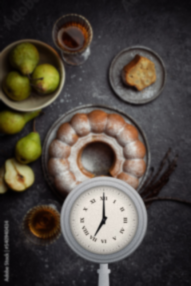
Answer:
**7:00**
